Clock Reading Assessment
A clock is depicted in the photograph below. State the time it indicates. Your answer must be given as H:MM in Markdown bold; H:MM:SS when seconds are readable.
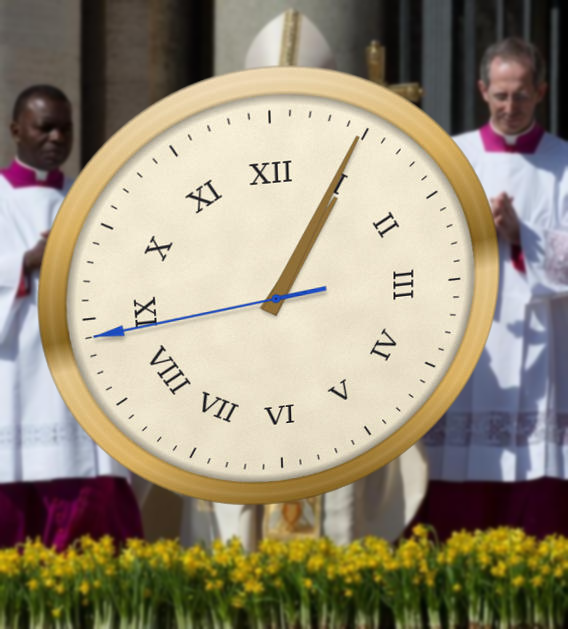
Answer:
**1:04:44**
